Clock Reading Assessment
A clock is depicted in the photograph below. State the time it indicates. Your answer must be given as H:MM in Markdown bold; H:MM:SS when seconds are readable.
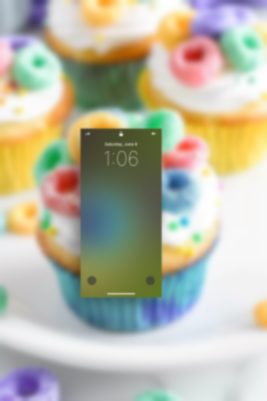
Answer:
**1:06**
